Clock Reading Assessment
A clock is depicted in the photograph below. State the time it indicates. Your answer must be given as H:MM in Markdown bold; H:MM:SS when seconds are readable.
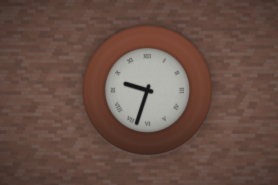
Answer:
**9:33**
